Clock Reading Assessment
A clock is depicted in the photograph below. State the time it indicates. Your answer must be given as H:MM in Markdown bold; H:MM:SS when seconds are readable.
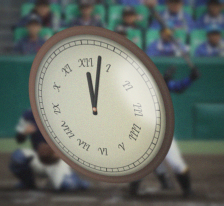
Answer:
**12:03**
